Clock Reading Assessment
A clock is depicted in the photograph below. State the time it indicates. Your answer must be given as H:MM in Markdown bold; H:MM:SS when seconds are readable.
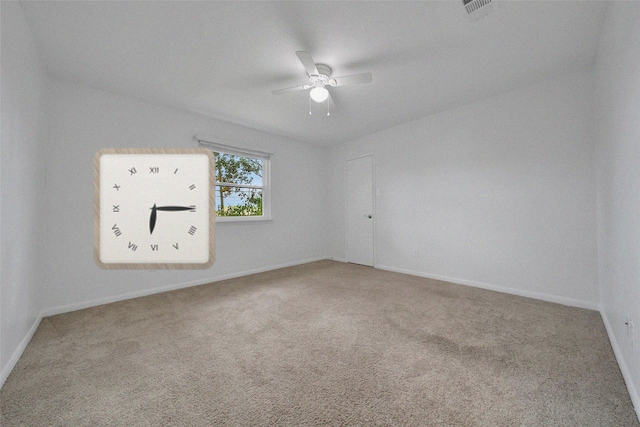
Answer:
**6:15**
